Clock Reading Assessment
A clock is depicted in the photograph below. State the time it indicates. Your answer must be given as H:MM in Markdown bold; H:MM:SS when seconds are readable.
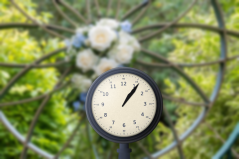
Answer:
**1:06**
